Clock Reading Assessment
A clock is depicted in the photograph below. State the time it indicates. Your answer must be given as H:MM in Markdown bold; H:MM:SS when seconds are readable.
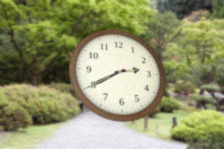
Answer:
**2:40**
